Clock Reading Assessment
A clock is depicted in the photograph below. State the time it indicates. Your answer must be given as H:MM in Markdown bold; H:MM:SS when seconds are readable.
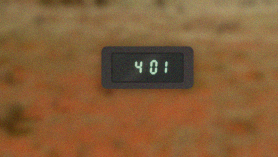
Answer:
**4:01**
